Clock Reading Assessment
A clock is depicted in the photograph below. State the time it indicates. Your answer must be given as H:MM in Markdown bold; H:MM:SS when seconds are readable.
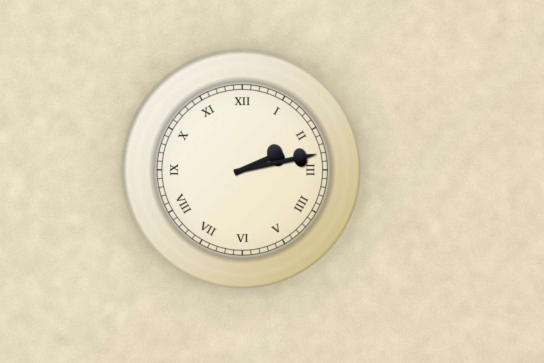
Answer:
**2:13**
